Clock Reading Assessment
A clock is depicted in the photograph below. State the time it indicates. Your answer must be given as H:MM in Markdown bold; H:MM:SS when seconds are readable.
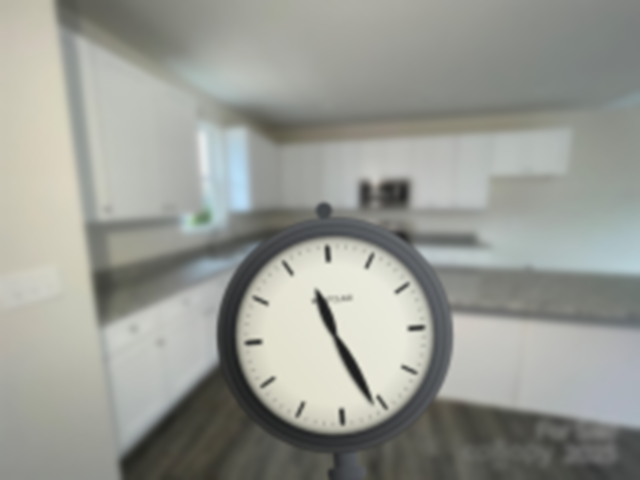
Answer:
**11:26**
